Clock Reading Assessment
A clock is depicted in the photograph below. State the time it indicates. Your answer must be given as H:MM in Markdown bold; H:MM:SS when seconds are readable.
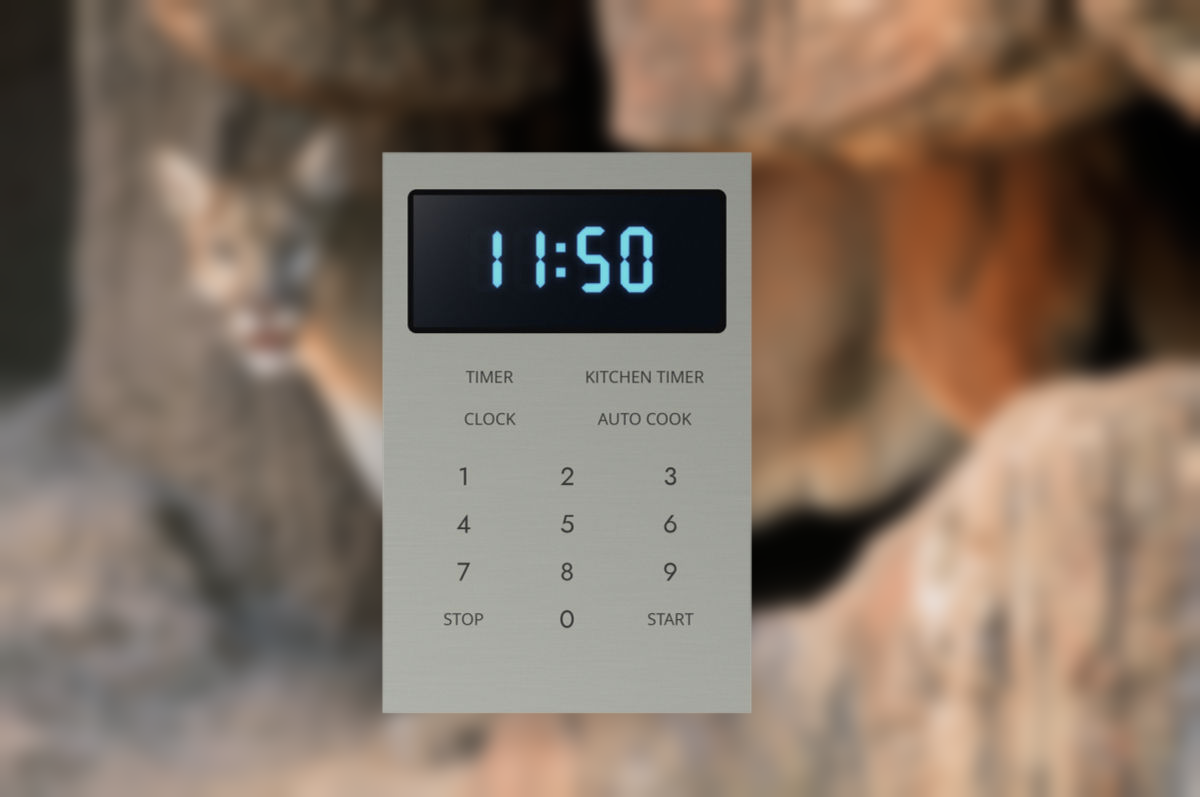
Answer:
**11:50**
